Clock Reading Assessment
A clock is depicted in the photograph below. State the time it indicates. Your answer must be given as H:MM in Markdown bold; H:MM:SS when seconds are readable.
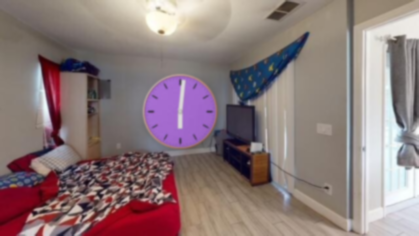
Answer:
**6:01**
